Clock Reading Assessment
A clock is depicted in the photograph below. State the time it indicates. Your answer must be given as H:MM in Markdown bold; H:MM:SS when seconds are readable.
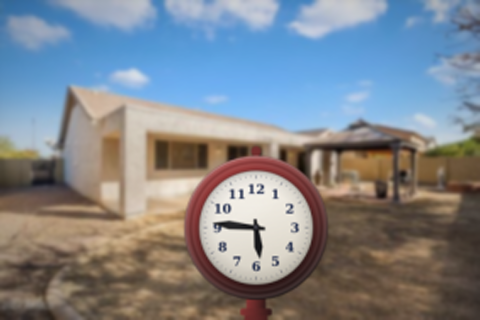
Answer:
**5:46**
